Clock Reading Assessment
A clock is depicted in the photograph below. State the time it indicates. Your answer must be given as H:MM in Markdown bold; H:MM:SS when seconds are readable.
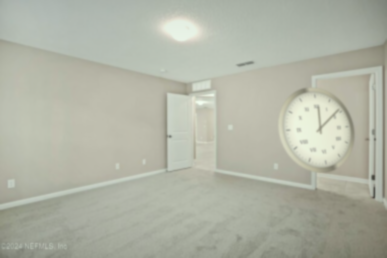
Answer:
**12:09**
